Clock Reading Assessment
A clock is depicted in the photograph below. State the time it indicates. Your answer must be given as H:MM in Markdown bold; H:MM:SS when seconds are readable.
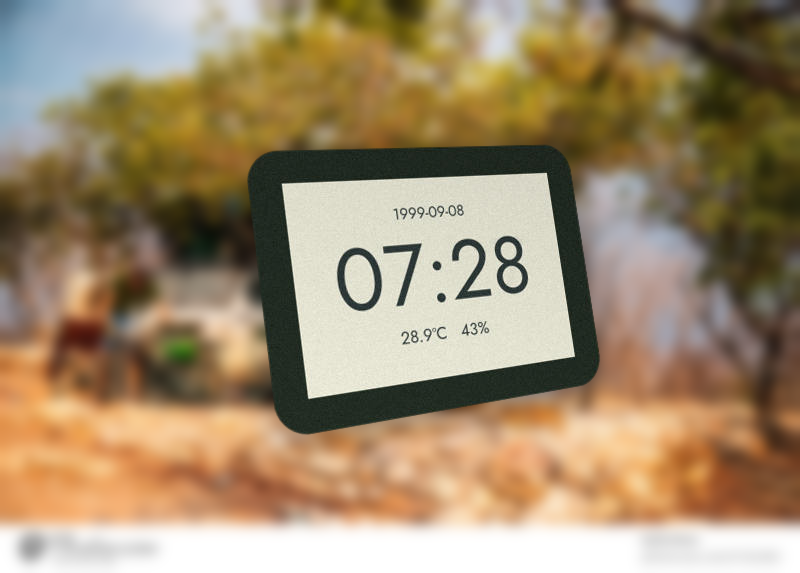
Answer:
**7:28**
